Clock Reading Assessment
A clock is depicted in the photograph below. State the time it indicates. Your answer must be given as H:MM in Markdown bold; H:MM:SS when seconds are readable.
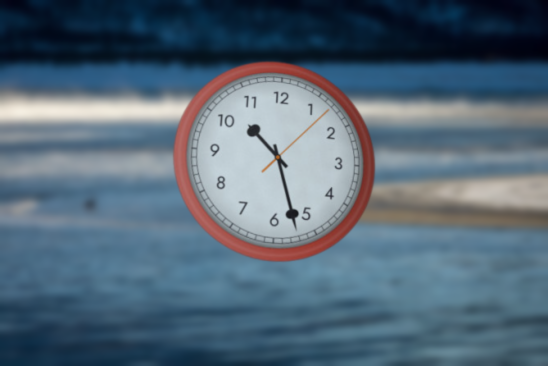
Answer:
**10:27:07**
